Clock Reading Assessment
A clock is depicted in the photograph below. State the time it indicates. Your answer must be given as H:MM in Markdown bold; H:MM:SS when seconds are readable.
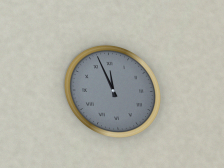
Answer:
**11:57**
